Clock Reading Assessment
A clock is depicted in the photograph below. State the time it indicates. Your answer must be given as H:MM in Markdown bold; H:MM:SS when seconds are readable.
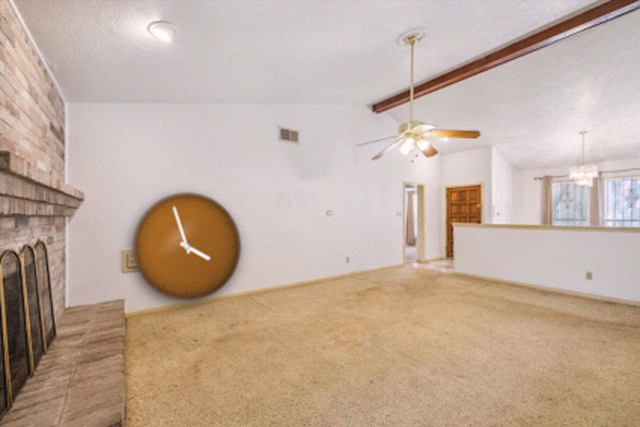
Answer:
**3:57**
